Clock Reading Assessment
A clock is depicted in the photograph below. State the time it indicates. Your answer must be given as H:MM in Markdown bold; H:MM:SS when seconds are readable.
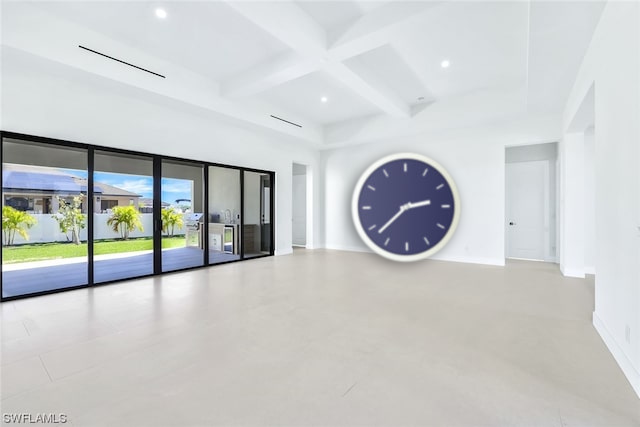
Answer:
**2:38**
